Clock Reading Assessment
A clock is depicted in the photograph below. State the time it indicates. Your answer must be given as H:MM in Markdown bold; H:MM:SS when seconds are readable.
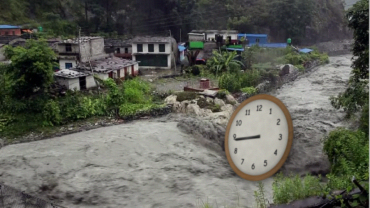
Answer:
**8:44**
